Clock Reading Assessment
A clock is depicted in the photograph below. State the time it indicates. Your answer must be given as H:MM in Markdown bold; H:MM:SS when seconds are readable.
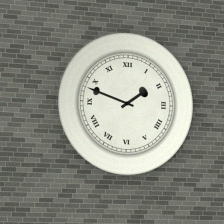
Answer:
**1:48**
